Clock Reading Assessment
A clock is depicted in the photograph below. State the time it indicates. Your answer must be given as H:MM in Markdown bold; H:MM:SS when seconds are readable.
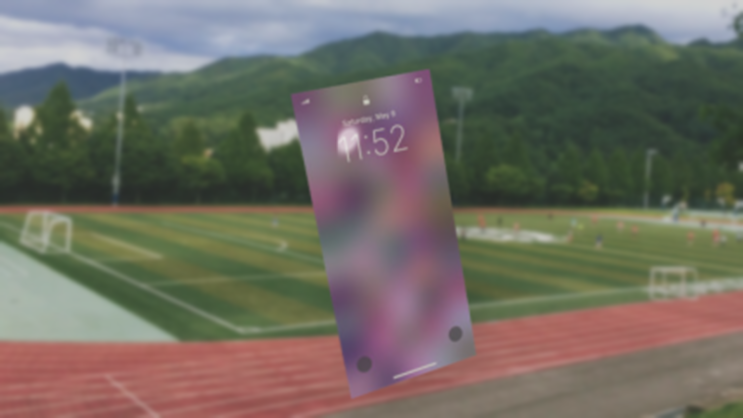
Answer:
**11:52**
